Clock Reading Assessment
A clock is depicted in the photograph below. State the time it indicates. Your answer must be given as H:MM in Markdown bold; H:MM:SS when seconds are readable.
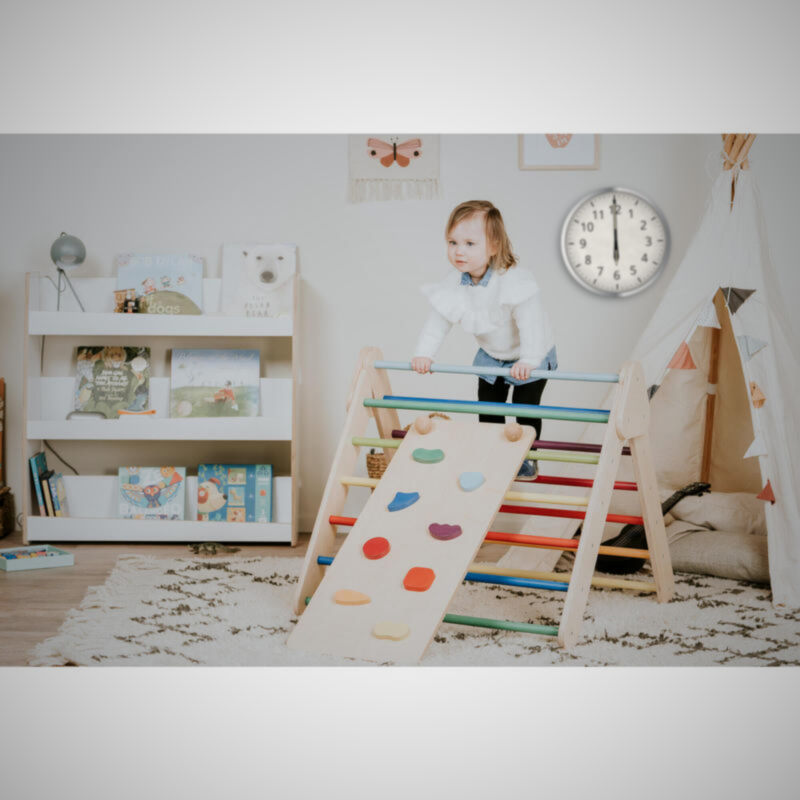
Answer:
**6:00**
